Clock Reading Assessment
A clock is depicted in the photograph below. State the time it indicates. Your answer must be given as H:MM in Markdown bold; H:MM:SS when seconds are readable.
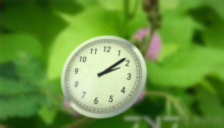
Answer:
**2:08**
